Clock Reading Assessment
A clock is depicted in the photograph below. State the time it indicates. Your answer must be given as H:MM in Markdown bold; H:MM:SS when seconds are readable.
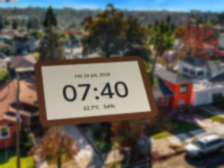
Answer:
**7:40**
